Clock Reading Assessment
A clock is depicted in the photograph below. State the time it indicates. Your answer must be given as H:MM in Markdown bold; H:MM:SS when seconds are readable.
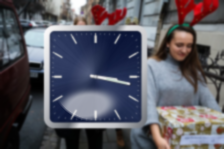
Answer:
**3:17**
